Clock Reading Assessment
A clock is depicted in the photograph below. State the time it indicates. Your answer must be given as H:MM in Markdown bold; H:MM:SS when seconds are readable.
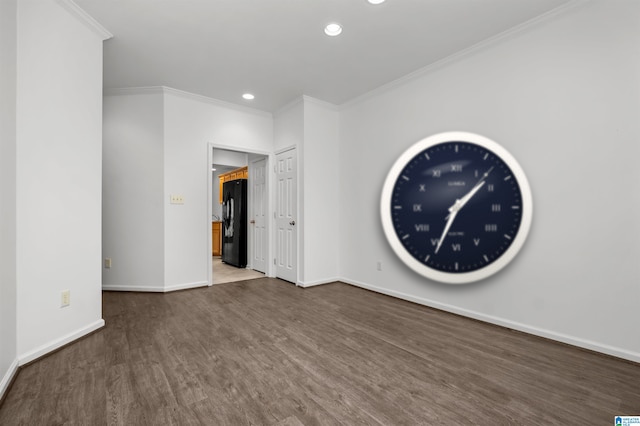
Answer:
**1:34:07**
